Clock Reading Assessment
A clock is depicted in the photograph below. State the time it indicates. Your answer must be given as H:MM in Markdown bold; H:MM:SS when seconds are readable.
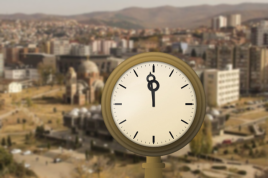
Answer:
**11:59**
